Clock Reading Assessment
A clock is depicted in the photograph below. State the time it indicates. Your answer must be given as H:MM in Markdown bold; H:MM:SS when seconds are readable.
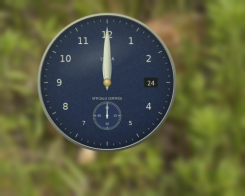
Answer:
**12:00**
